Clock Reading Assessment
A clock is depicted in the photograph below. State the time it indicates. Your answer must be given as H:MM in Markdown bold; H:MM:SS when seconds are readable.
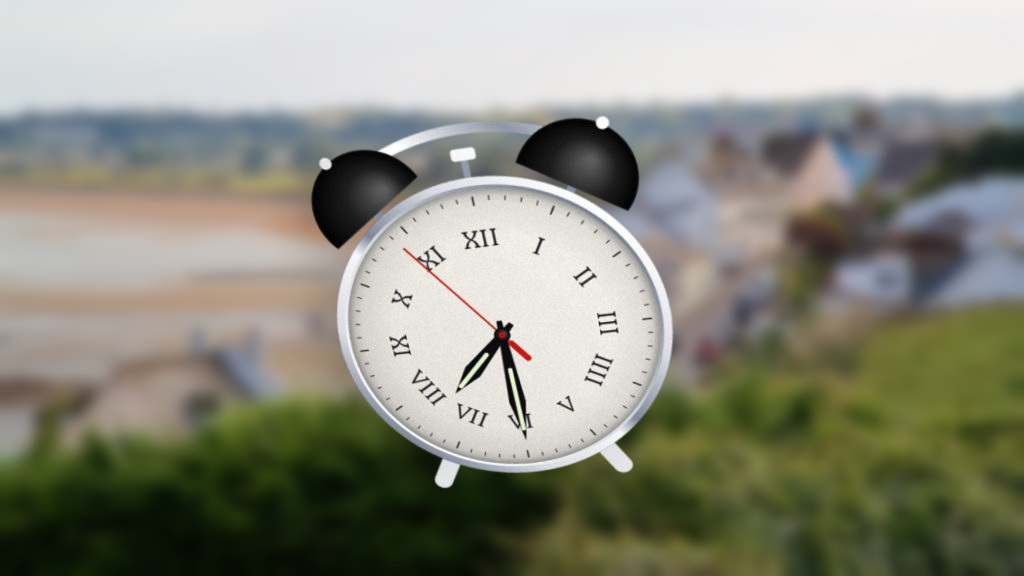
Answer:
**7:29:54**
